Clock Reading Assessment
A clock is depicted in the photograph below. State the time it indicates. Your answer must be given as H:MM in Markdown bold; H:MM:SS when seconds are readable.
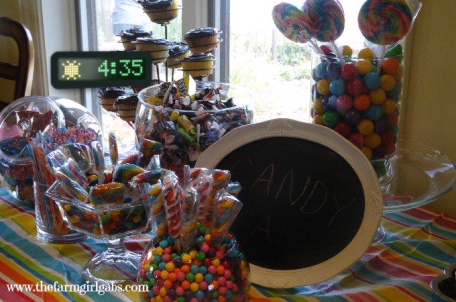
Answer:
**4:35**
